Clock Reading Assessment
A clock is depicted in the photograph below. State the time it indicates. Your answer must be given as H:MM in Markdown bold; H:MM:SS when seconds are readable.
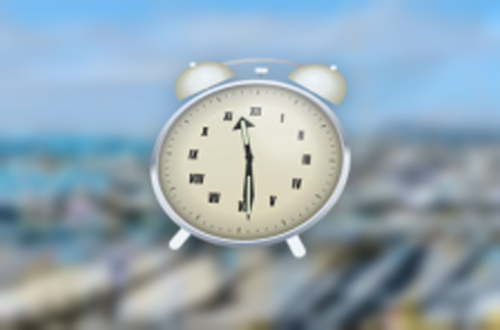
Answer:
**11:29**
